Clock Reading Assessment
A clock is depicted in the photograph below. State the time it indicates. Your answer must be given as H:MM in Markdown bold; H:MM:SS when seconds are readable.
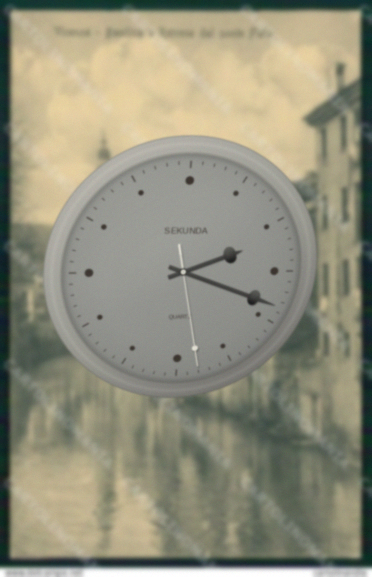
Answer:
**2:18:28**
